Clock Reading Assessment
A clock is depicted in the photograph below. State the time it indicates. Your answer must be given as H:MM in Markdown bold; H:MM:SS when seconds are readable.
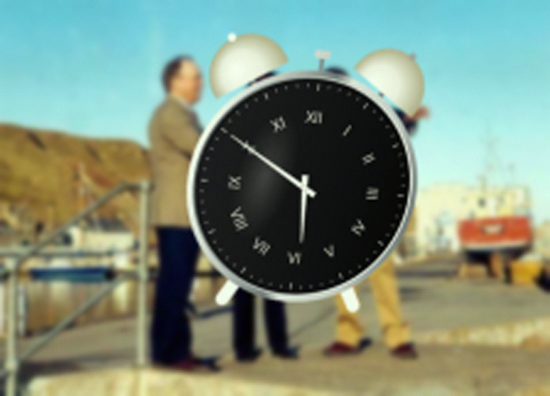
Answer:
**5:50**
